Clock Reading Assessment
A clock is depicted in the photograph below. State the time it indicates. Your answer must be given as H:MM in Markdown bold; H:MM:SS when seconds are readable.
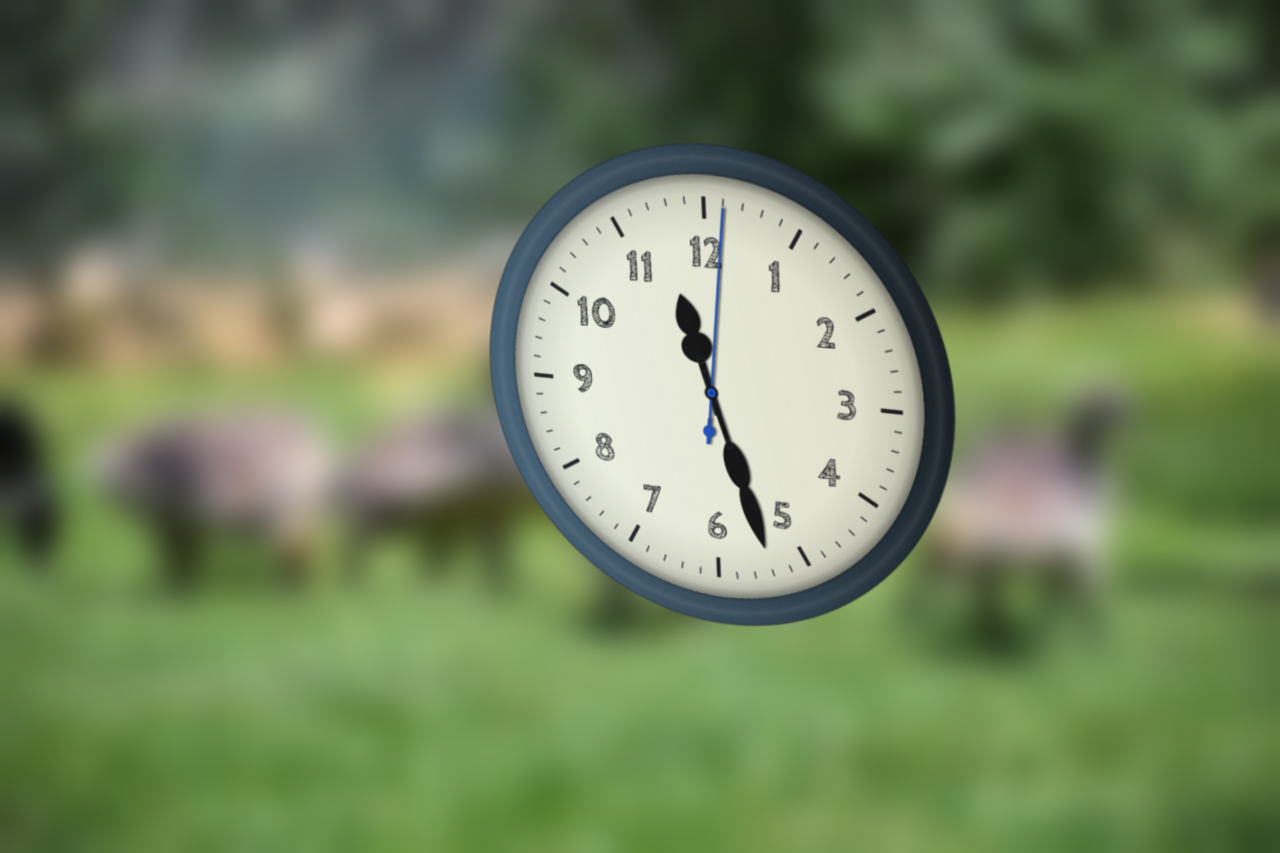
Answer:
**11:27:01**
